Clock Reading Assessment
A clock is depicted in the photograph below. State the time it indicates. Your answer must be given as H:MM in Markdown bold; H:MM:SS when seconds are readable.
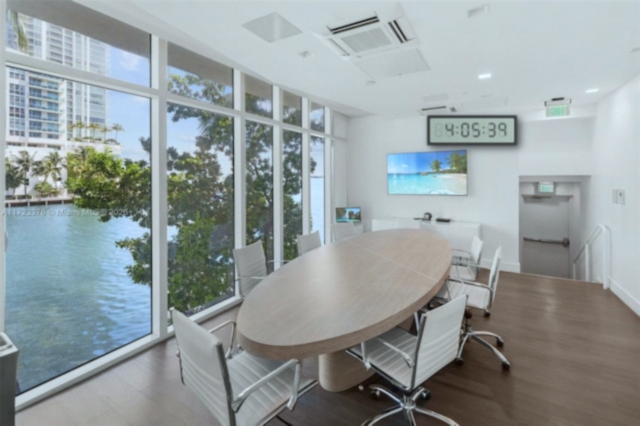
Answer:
**4:05:39**
